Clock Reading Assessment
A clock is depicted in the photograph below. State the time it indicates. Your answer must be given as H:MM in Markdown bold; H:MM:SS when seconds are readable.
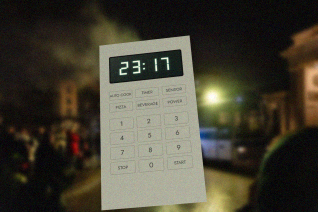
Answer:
**23:17**
